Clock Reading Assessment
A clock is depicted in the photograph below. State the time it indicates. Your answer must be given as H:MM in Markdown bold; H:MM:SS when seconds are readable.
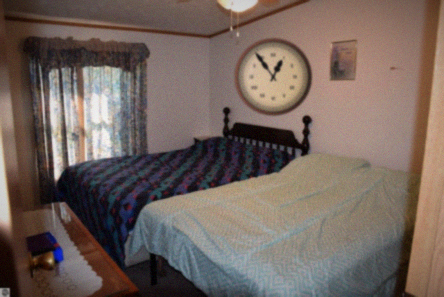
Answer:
**12:54**
